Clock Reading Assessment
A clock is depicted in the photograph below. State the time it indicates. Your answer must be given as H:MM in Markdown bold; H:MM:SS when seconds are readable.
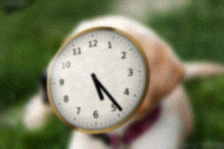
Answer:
**5:24**
